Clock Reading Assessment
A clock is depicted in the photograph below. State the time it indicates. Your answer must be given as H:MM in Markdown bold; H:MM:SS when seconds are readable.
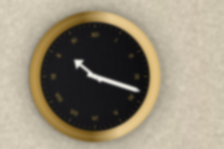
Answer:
**10:18**
